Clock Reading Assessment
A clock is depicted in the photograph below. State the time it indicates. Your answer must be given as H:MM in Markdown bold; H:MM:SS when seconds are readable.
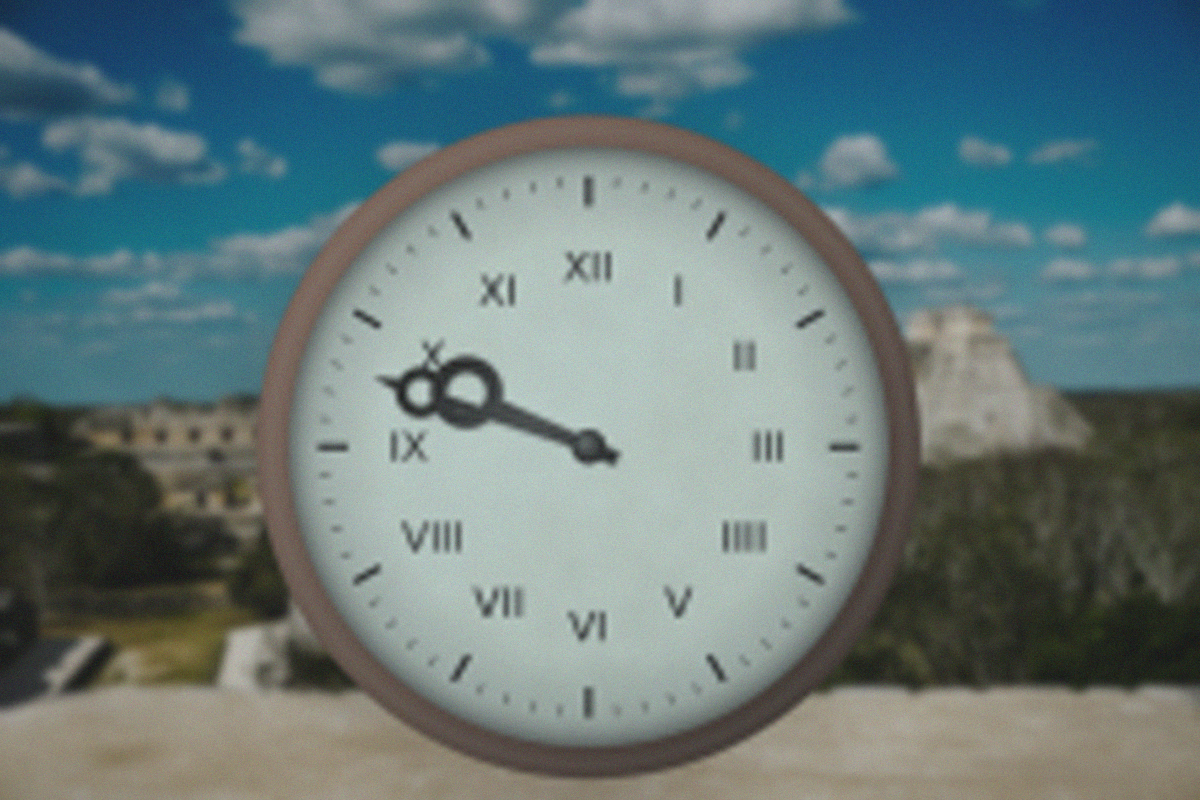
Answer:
**9:48**
